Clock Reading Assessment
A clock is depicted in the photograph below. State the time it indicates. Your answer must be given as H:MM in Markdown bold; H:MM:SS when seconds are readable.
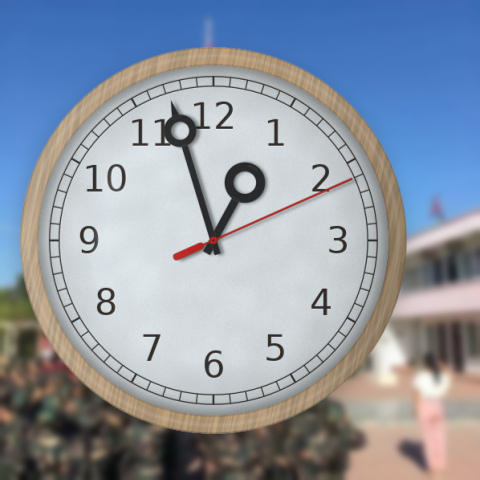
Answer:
**12:57:11**
